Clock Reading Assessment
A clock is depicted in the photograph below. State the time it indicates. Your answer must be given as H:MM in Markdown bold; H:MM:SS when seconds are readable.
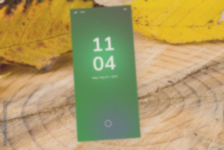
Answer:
**11:04**
